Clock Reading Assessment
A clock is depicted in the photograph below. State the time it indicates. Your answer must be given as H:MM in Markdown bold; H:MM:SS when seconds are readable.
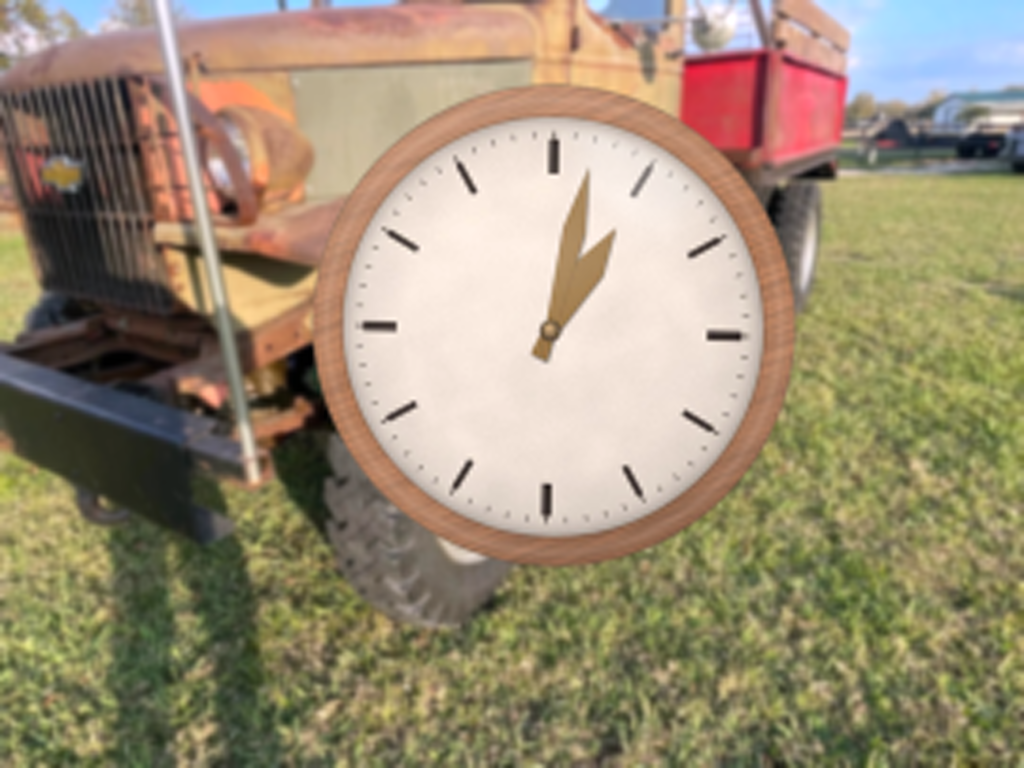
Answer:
**1:02**
